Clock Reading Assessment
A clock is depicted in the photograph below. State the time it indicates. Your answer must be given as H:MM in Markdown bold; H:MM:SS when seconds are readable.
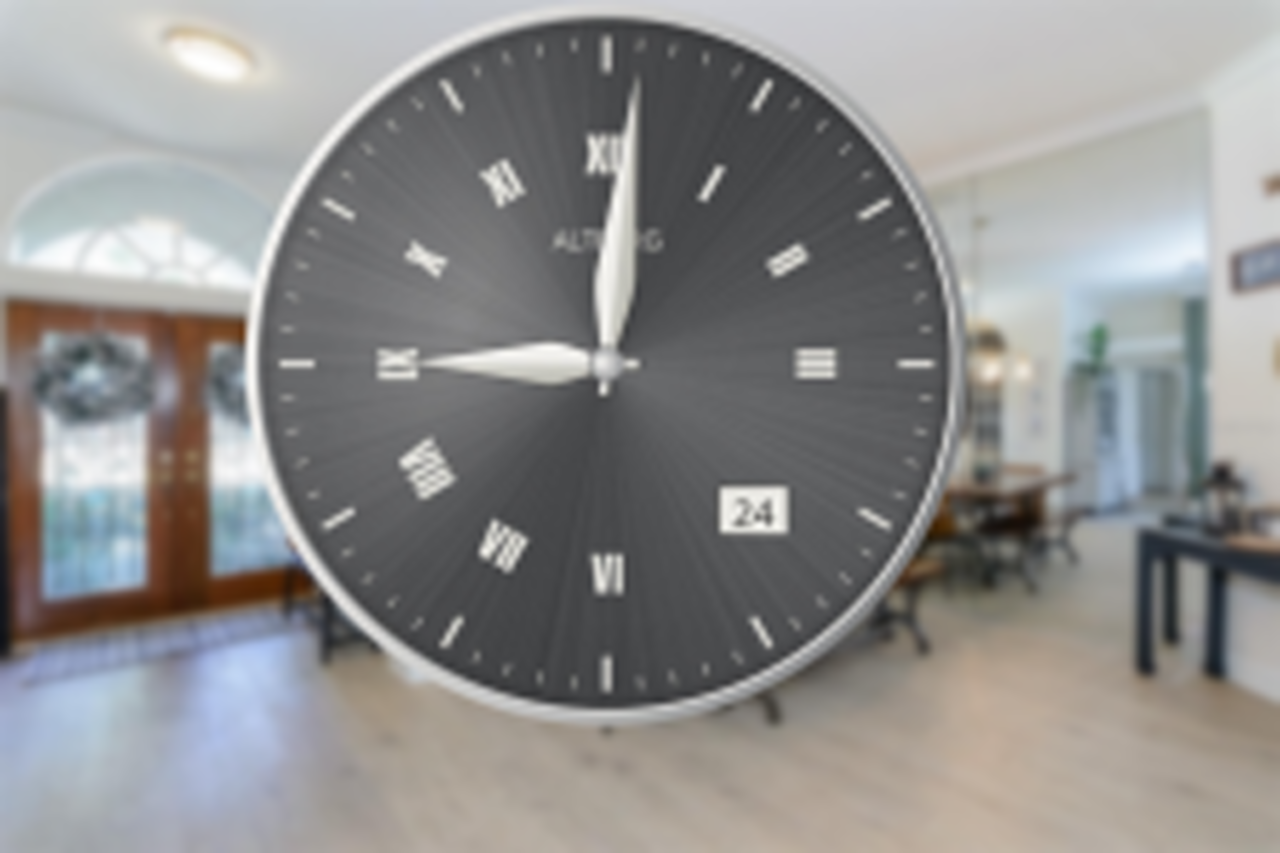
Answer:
**9:01**
